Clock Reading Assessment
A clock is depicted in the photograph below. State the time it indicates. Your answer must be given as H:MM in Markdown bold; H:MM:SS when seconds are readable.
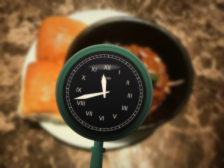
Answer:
**11:42**
